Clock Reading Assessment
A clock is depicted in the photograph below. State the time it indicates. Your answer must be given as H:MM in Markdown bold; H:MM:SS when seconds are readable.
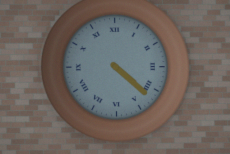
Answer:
**4:22**
